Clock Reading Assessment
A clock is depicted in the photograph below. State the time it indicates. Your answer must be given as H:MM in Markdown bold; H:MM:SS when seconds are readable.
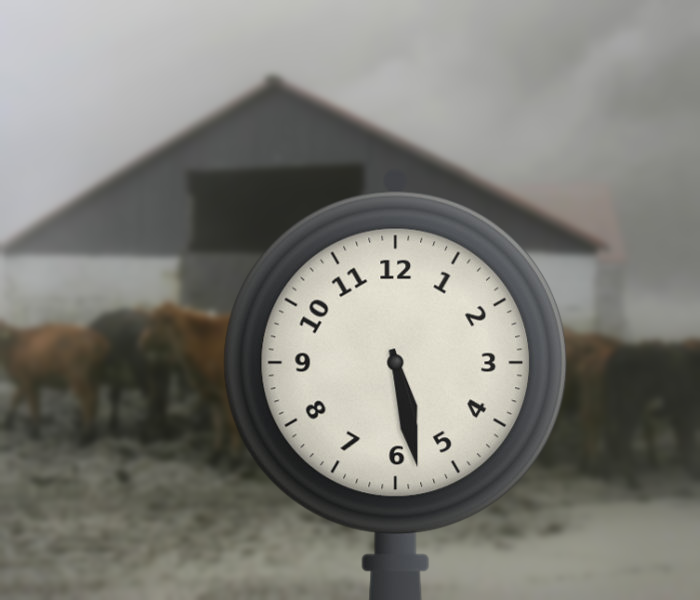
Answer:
**5:28**
